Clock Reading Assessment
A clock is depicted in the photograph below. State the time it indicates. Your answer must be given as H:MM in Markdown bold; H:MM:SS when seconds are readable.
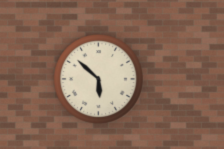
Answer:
**5:52**
